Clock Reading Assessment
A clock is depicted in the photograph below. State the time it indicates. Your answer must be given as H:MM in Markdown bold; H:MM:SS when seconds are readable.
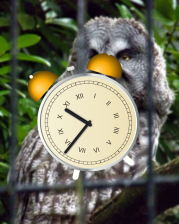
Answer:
**10:39**
